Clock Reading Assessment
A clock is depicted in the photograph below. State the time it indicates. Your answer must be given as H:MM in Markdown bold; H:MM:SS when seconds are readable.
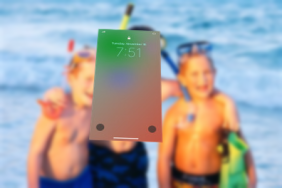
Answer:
**7:51**
